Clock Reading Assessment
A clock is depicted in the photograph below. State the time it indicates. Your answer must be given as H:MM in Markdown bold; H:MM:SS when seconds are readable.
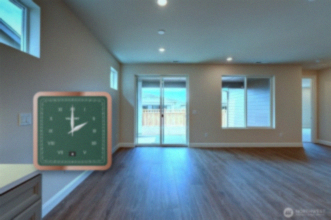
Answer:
**2:00**
